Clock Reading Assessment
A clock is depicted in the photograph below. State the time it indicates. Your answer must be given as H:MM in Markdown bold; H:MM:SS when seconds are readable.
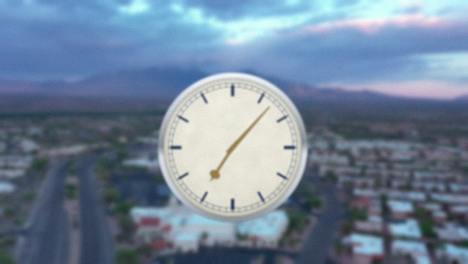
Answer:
**7:07**
